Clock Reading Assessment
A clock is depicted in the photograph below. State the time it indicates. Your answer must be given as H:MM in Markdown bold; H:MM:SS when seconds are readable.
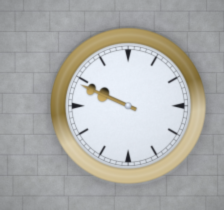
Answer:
**9:49**
